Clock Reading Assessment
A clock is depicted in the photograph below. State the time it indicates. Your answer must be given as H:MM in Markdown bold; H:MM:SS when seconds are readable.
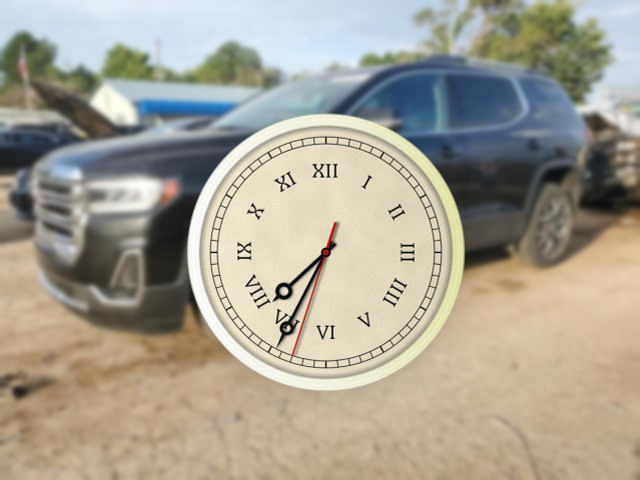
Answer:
**7:34:33**
